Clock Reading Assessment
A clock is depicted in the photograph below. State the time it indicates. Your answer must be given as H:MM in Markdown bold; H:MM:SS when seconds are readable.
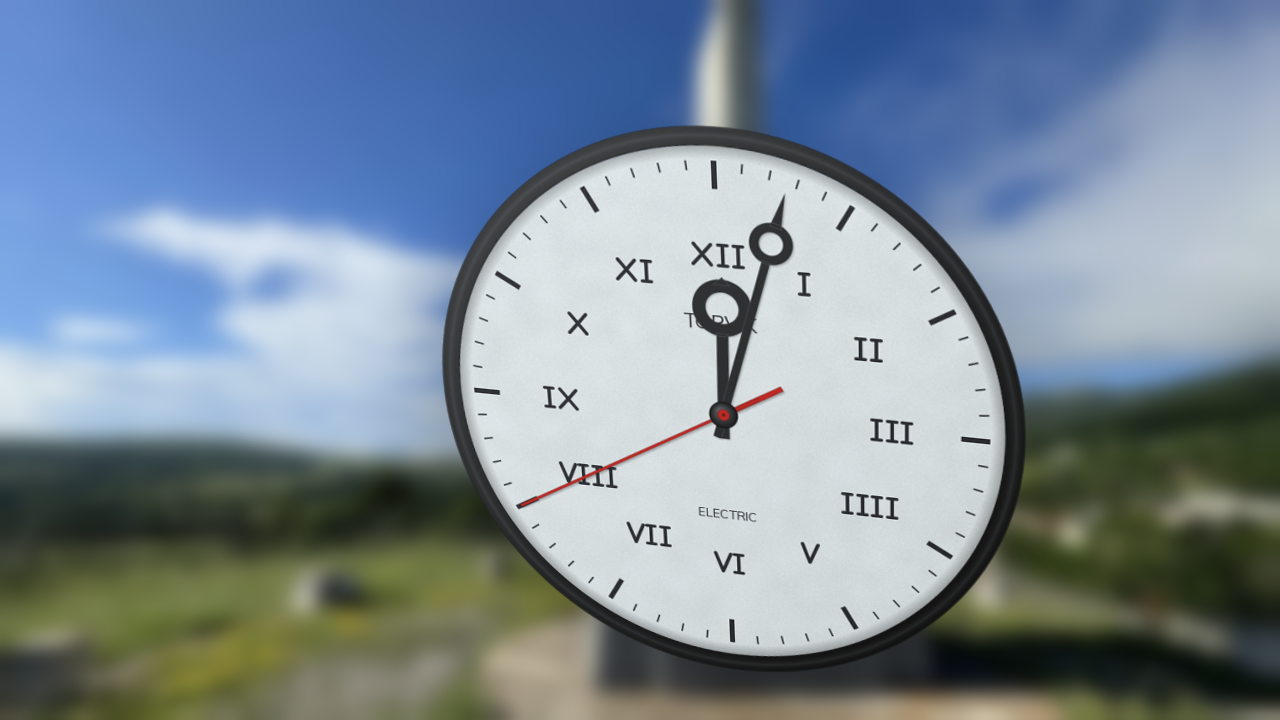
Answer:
**12:02:40**
